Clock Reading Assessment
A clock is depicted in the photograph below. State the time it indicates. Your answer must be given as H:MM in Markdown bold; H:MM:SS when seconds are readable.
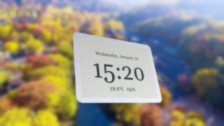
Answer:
**15:20**
